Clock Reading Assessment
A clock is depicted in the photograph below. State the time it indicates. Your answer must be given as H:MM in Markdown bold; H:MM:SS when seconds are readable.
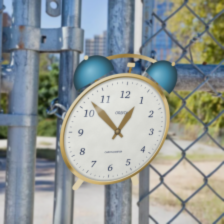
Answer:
**12:52**
